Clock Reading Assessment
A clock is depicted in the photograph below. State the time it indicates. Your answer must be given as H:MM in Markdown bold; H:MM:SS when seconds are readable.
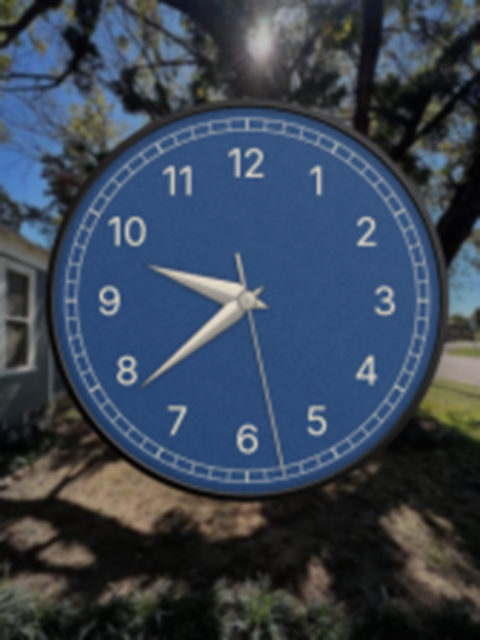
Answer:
**9:38:28**
